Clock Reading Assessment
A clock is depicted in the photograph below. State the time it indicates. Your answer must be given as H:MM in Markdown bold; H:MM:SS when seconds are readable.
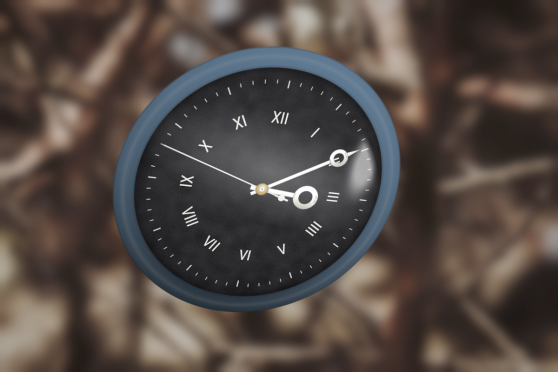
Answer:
**3:09:48**
